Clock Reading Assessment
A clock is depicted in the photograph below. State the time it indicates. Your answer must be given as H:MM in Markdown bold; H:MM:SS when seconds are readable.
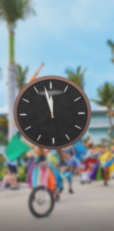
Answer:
**11:58**
